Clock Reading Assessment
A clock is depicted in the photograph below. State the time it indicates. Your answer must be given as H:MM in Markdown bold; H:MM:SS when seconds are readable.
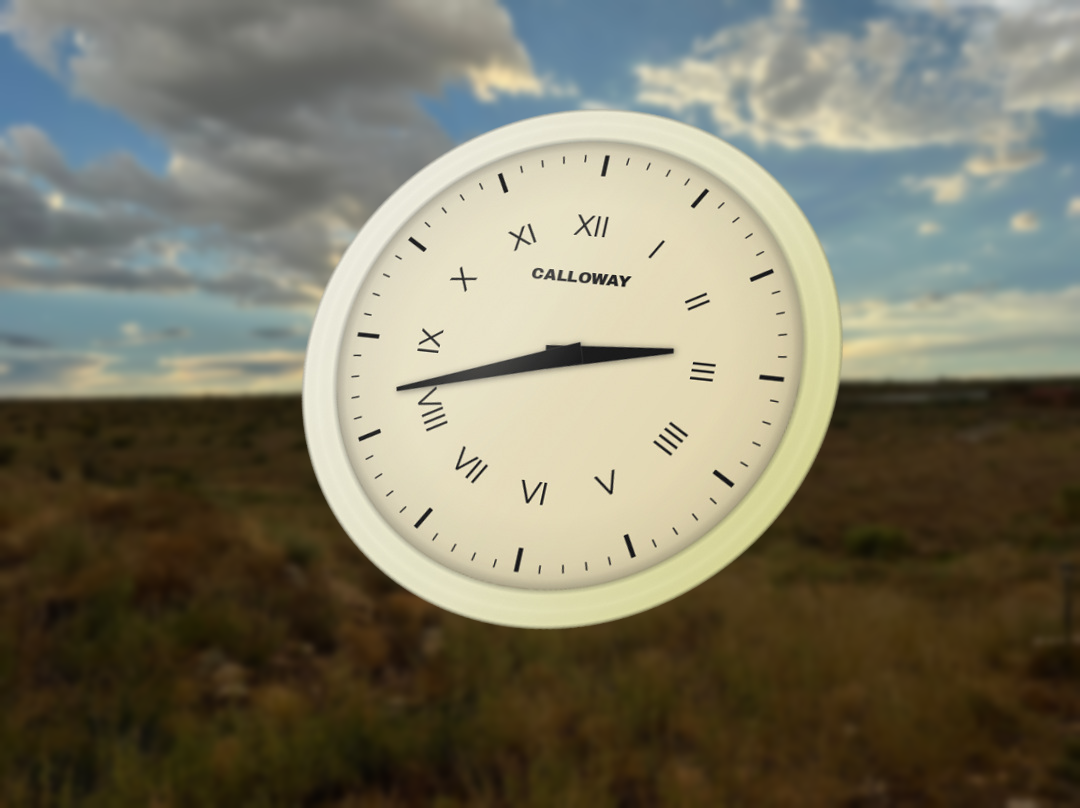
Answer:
**2:42**
